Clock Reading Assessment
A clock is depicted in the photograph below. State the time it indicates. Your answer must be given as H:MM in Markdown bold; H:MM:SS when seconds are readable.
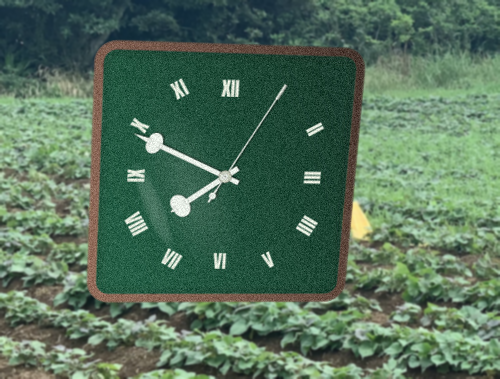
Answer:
**7:49:05**
